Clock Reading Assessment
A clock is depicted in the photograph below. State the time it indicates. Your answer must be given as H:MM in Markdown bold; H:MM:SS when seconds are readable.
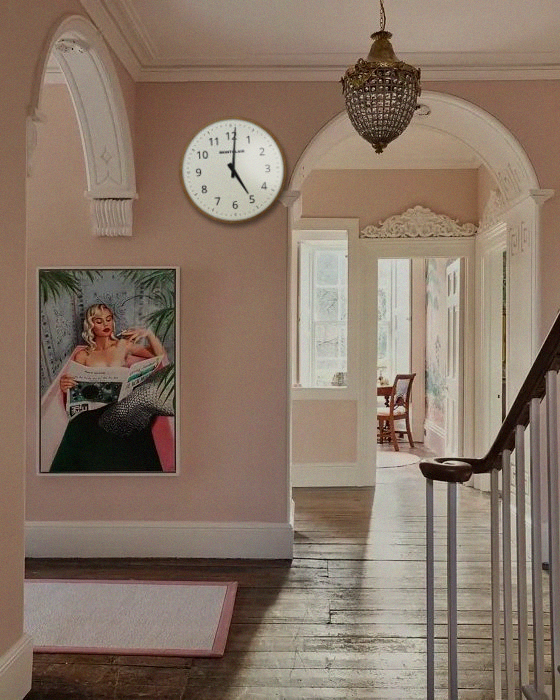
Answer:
**5:01**
